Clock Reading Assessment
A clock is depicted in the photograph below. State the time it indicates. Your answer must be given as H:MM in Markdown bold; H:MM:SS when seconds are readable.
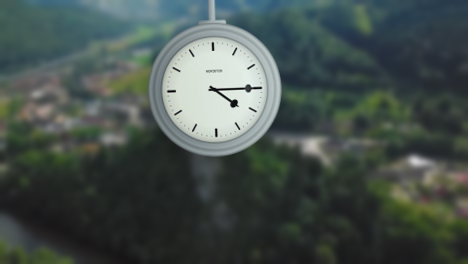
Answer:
**4:15**
